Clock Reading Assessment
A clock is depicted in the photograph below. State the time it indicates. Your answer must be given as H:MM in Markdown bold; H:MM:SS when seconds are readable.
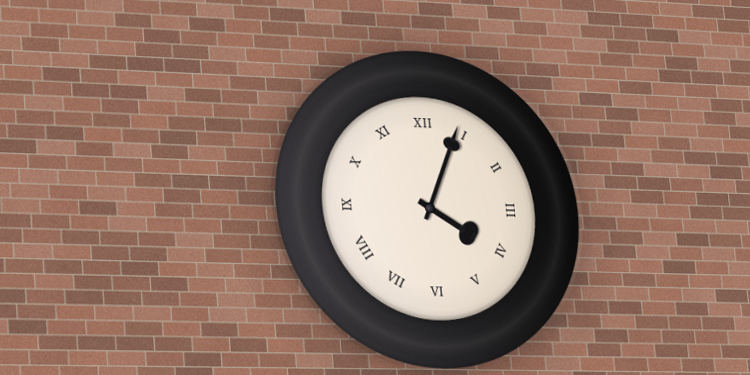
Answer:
**4:04**
